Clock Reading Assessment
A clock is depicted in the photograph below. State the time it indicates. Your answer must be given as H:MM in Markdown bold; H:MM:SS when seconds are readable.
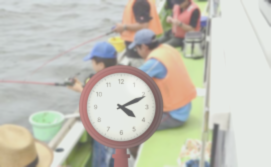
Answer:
**4:11**
